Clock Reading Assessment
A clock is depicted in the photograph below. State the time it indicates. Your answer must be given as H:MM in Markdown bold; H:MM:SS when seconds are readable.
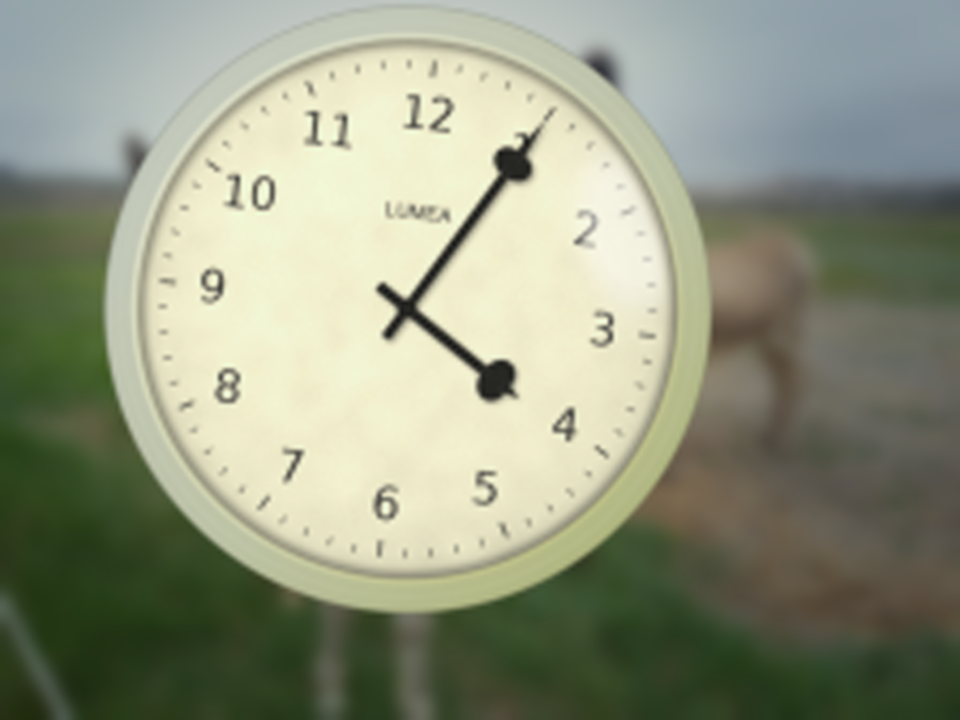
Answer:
**4:05**
